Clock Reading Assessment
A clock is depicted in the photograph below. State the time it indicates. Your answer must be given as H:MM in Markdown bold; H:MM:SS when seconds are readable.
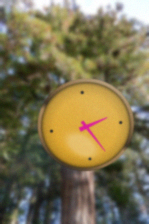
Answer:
**2:25**
